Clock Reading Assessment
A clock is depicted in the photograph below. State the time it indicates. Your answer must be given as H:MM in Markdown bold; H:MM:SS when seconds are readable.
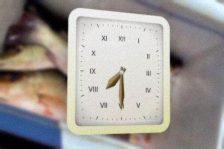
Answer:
**7:30**
